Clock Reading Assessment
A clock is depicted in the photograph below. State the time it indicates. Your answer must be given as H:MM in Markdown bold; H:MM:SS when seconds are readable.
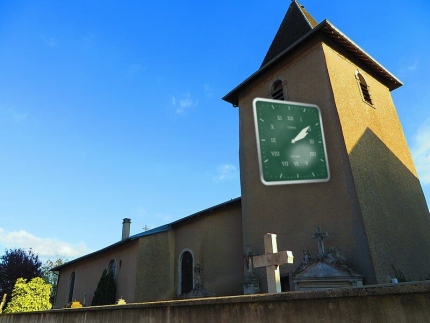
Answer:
**2:09**
